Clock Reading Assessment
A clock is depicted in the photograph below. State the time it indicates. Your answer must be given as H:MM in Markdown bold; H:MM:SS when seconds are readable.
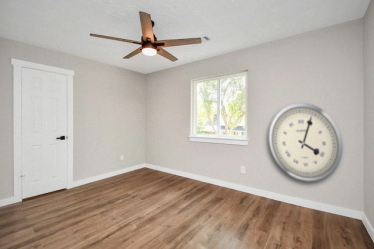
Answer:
**4:04**
